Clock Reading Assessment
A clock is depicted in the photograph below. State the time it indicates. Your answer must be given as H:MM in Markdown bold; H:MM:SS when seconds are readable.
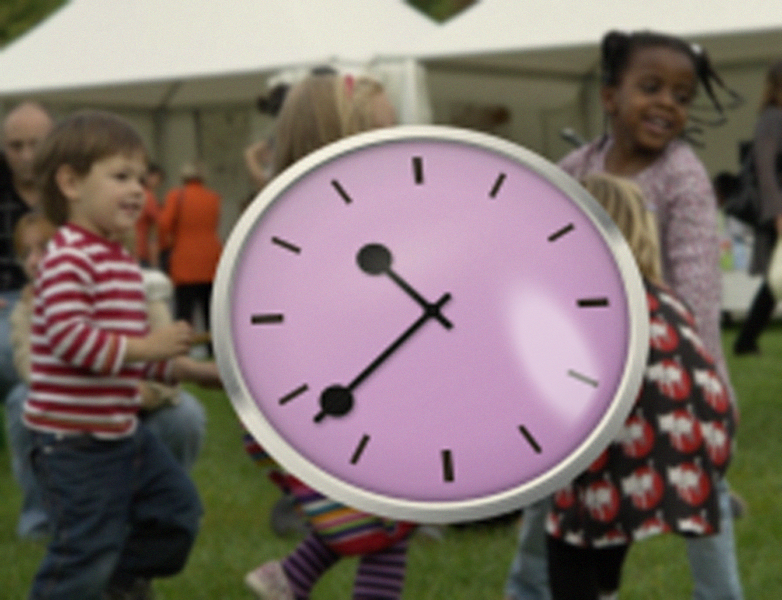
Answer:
**10:38**
